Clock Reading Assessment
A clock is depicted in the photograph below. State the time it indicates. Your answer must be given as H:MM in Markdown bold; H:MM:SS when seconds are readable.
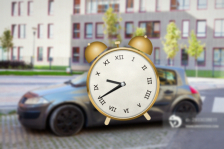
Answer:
**9:41**
